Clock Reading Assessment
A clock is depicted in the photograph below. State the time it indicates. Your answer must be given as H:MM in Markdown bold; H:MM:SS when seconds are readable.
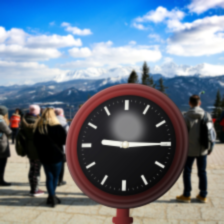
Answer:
**9:15**
